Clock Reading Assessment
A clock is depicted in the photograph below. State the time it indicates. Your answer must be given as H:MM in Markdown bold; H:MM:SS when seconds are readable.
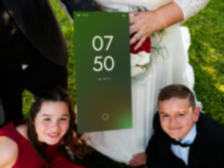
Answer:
**7:50**
